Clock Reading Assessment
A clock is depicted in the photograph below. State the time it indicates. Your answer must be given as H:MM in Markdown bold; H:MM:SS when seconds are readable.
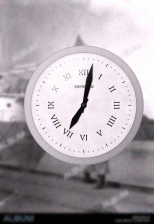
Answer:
**7:02**
